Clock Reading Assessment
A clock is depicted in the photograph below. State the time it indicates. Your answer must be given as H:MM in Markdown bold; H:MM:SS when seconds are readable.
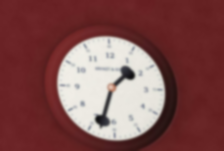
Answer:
**1:33**
